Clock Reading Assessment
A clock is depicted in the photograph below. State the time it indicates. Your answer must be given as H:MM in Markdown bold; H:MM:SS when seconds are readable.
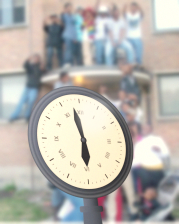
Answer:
**5:58**
